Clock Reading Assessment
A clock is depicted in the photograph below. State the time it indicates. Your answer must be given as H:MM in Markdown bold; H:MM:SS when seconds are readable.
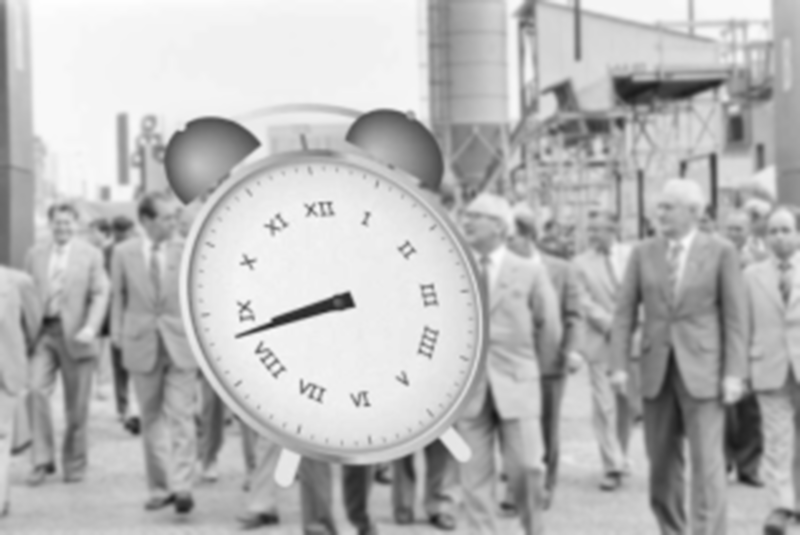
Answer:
**8:43**
